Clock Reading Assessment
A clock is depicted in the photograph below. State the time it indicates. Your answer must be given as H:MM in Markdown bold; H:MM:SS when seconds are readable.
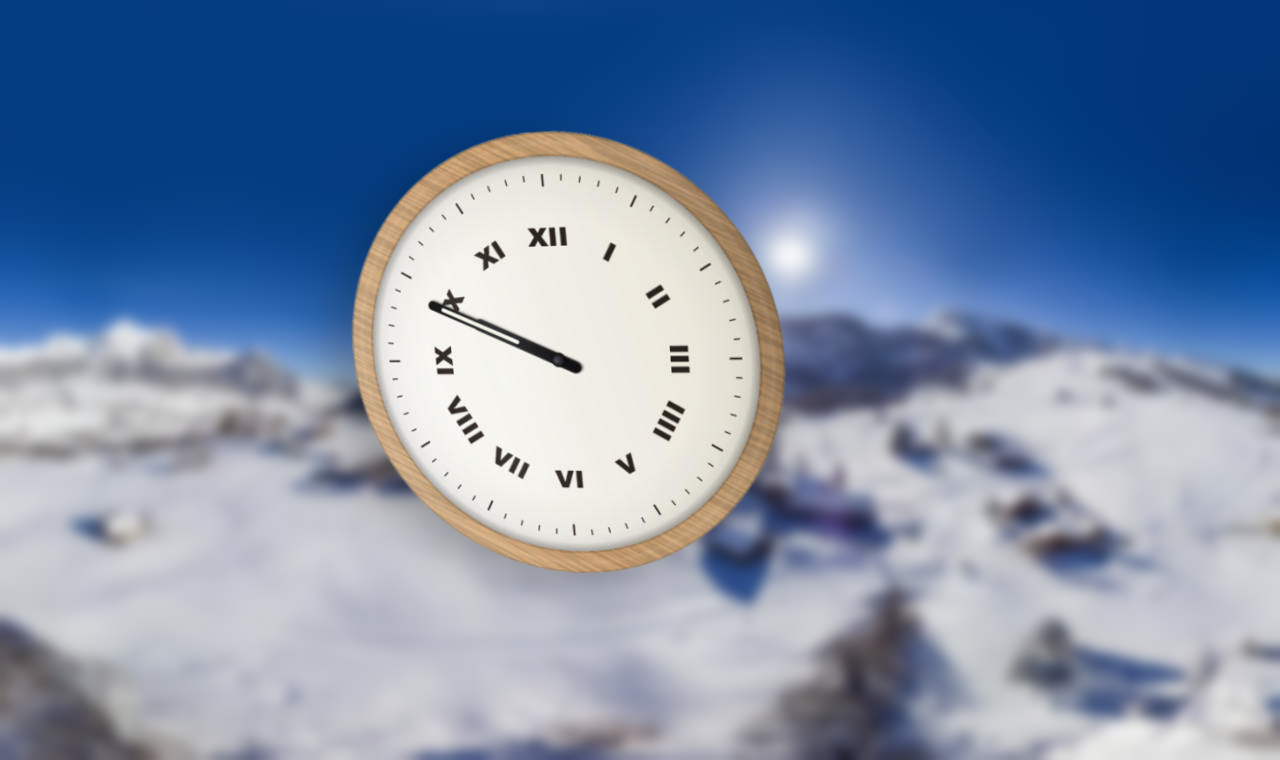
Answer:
**9:49**
